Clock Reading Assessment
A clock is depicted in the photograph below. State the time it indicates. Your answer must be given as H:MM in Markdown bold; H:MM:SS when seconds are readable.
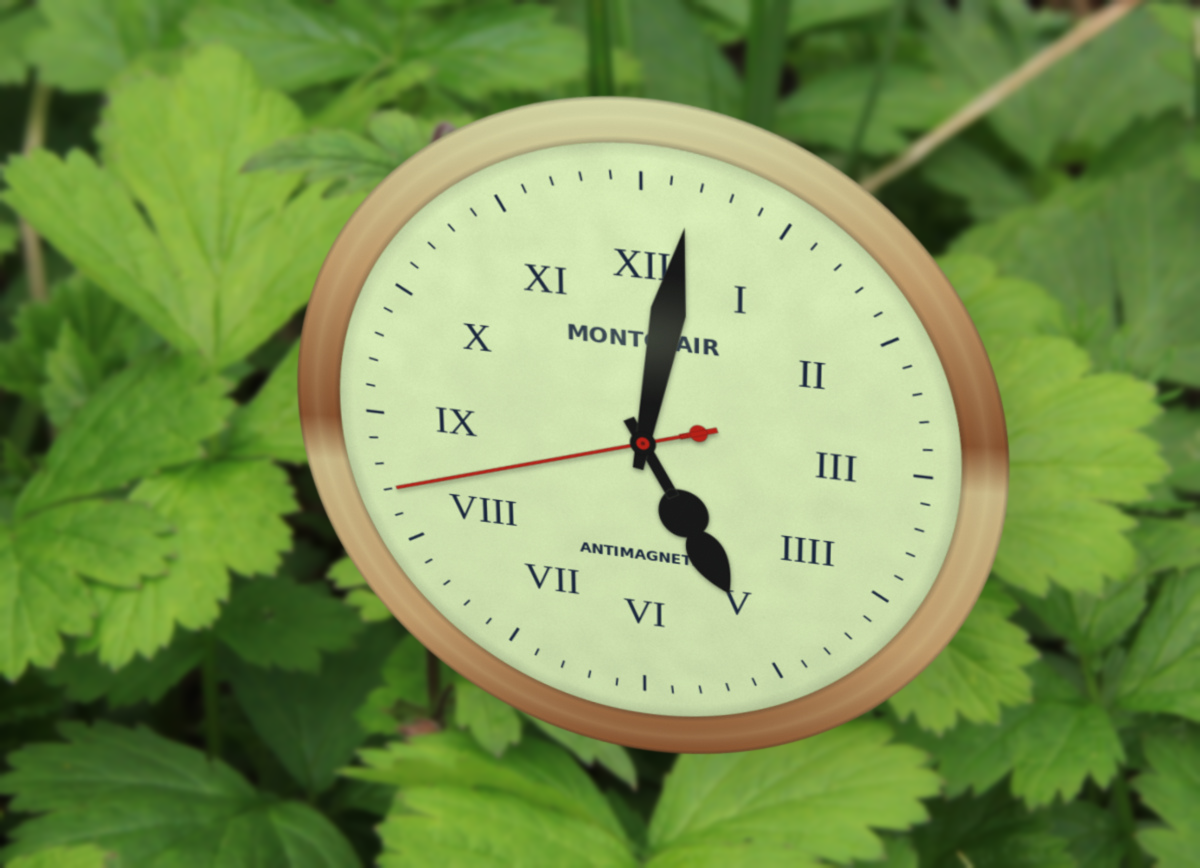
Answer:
**5:01:42**
